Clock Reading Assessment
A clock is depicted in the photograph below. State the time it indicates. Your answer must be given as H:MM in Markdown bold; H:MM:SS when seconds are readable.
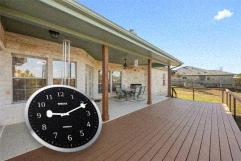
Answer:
**9:11**
